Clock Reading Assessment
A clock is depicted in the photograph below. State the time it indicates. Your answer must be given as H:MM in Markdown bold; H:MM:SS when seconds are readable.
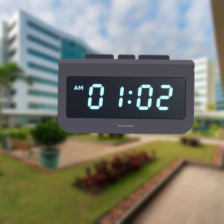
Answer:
**1:02**
